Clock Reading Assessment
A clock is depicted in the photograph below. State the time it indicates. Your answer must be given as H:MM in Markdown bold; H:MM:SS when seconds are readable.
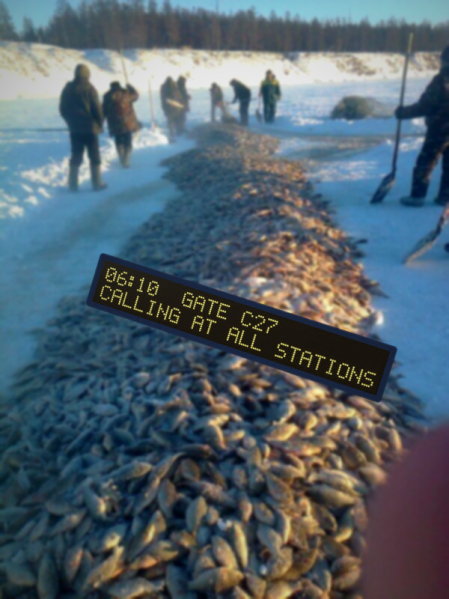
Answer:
**6:10**
